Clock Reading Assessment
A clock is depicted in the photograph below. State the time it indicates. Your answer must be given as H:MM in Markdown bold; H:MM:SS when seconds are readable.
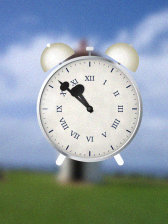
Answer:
**10:52**
